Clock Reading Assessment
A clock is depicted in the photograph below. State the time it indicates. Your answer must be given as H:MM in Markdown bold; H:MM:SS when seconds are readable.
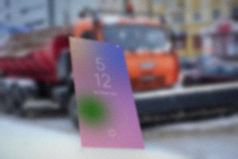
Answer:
**5:12**
